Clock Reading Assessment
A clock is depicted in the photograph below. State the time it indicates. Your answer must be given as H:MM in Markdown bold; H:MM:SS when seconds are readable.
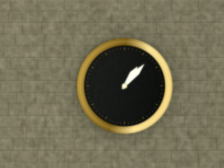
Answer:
**1:07**
